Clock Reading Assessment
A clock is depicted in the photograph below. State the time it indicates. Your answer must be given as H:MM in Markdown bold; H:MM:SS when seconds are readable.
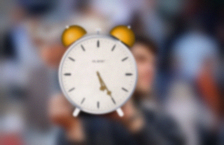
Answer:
**5:25**
